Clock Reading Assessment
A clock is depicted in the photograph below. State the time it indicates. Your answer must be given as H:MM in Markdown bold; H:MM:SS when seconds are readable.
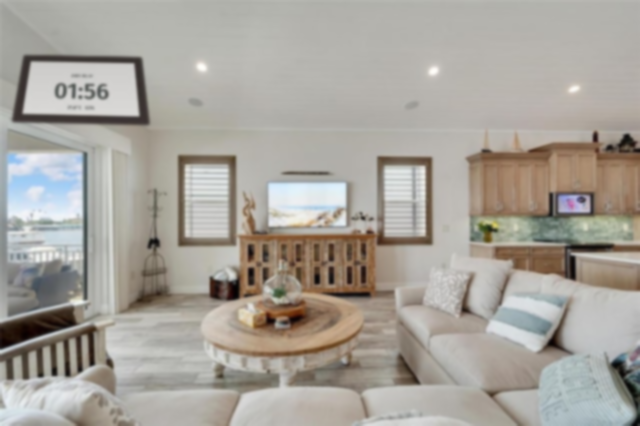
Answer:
**1:56**
